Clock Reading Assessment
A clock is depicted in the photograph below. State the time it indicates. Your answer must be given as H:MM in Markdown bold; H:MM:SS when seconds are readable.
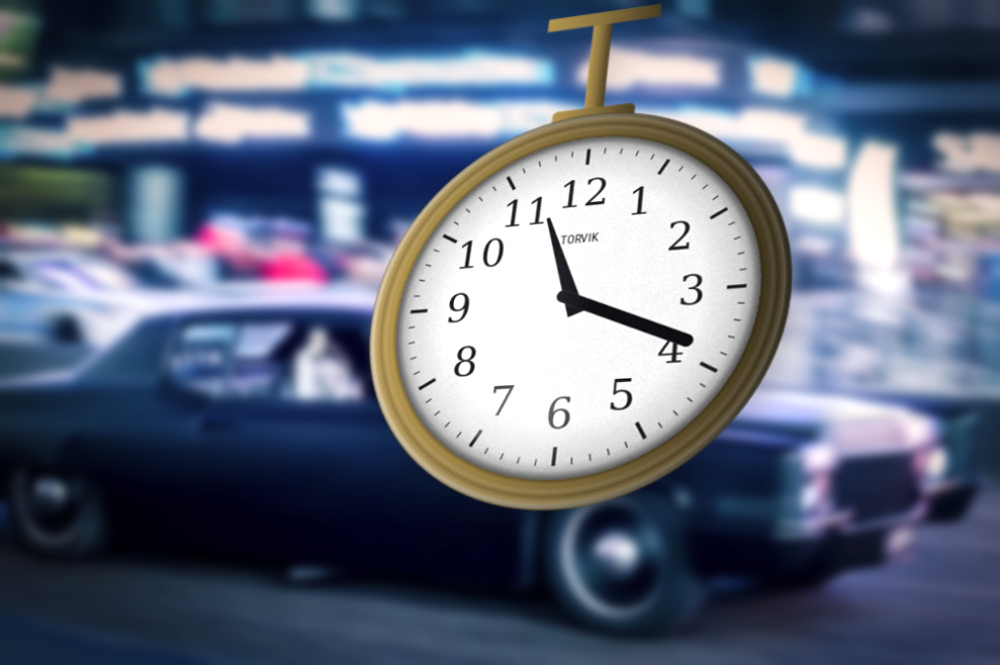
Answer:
**11:19**
